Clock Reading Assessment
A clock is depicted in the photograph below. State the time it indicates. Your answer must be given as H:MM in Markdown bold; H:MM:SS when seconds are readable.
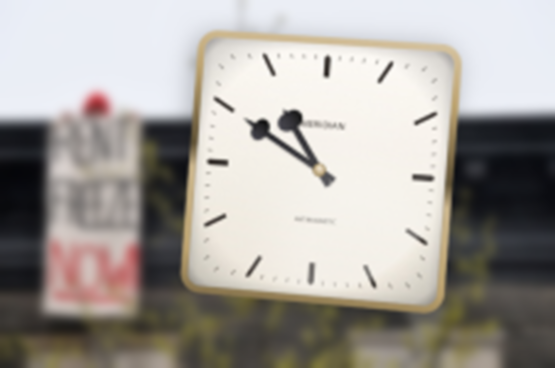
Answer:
**10:50**
